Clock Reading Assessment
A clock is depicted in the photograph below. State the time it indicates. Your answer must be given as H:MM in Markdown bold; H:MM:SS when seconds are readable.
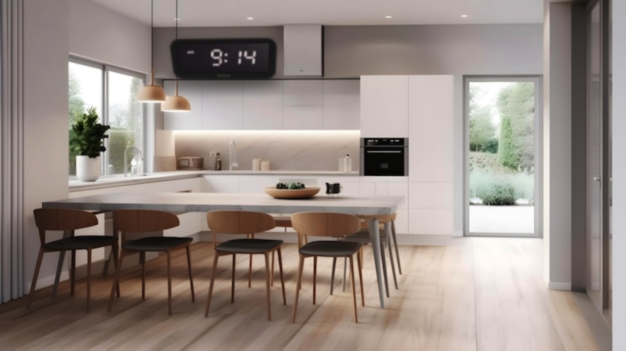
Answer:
**9:14**
